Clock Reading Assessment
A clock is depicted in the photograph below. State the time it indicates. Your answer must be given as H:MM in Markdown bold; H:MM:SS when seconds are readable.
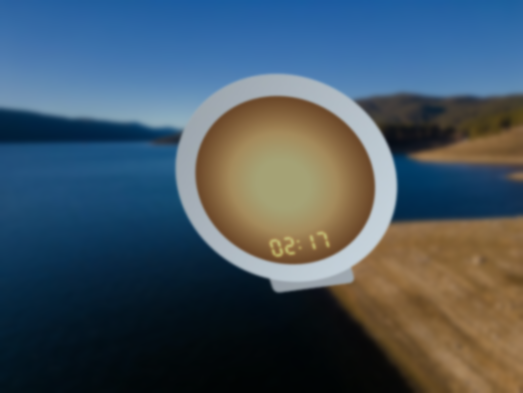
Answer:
**2:17**
